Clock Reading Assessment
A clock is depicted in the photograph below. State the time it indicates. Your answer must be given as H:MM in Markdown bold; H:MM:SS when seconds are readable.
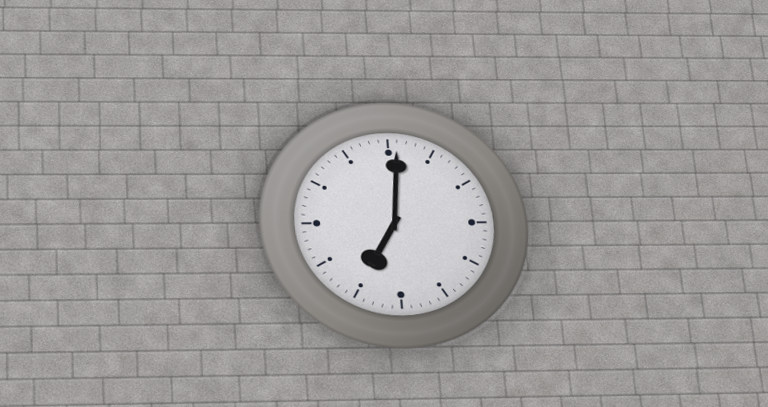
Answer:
**7:01**
